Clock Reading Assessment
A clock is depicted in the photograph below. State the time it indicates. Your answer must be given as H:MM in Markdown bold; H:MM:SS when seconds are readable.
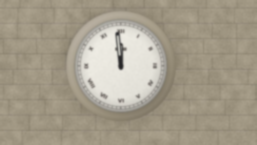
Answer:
**11:59**
